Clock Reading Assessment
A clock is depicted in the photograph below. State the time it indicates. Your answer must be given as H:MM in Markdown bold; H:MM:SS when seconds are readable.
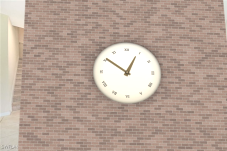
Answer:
**12:51**
